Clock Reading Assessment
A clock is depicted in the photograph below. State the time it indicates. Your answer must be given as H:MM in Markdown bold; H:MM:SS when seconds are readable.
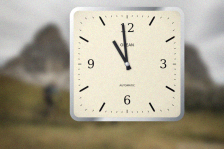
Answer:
**10:59**
